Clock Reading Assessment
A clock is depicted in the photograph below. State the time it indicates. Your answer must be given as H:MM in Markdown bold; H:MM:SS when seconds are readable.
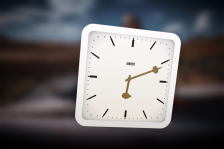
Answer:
**6:11**
